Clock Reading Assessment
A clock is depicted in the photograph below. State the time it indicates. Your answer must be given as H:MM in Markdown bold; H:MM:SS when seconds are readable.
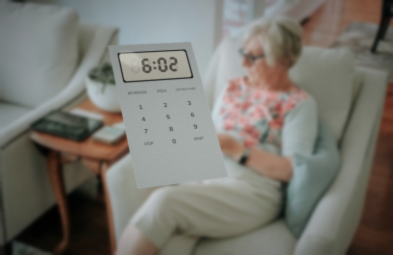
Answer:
**6:02**
